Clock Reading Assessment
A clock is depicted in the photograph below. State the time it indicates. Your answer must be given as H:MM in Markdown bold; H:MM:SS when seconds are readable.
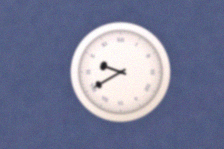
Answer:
**9:40**
